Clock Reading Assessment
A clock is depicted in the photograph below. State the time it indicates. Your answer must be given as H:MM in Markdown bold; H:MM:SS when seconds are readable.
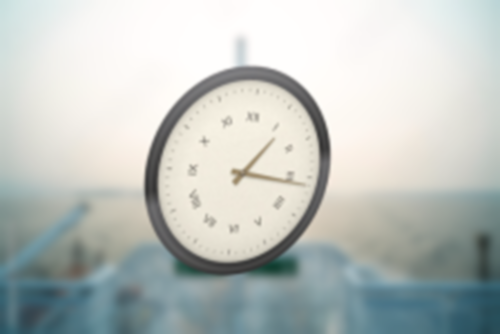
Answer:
**1:16**
